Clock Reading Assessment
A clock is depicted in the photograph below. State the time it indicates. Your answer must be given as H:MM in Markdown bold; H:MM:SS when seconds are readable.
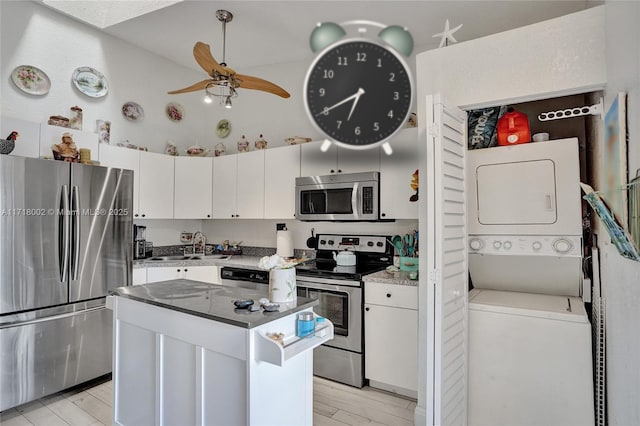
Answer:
**6:40**
